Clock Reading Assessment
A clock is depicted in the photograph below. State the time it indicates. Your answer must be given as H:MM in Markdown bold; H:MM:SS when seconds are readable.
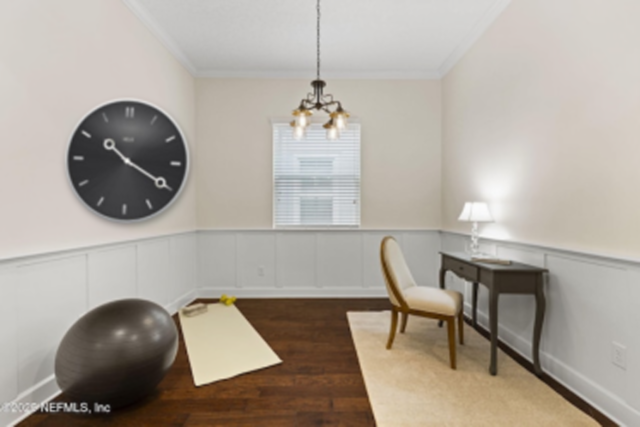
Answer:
**10:20**
